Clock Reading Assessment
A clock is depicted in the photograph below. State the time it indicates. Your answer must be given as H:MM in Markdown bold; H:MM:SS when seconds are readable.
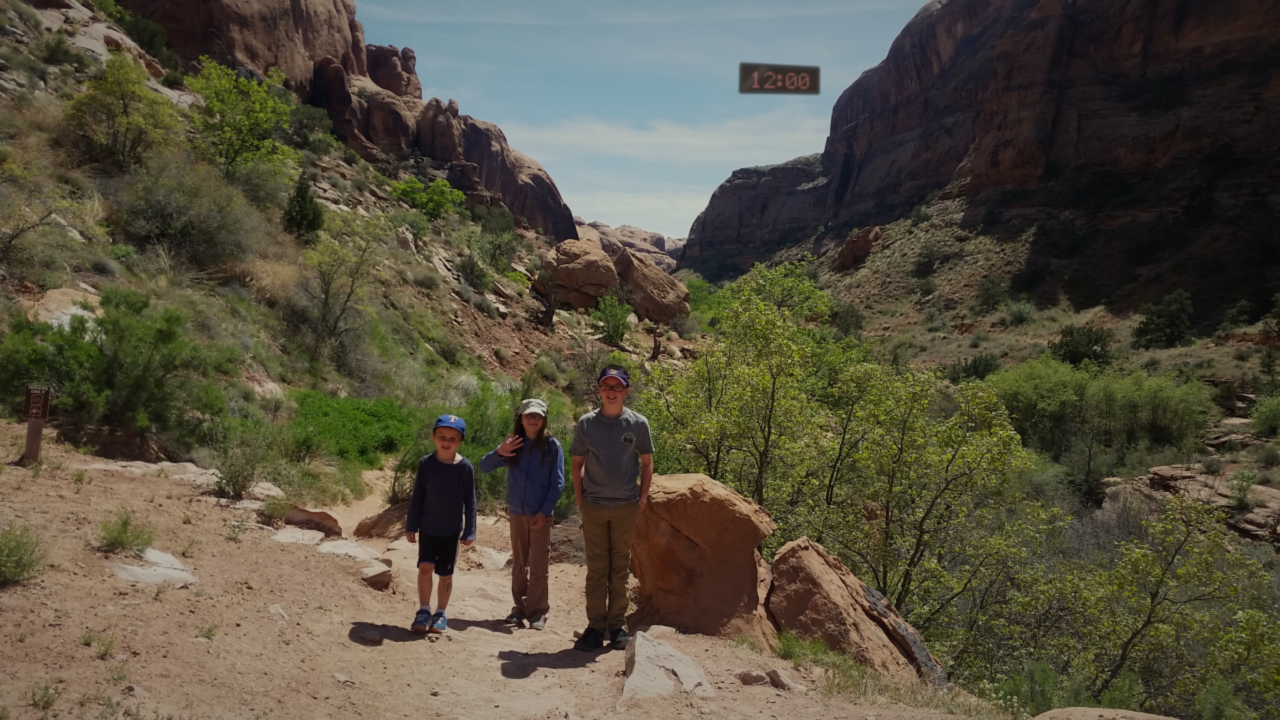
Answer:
**12:00**
